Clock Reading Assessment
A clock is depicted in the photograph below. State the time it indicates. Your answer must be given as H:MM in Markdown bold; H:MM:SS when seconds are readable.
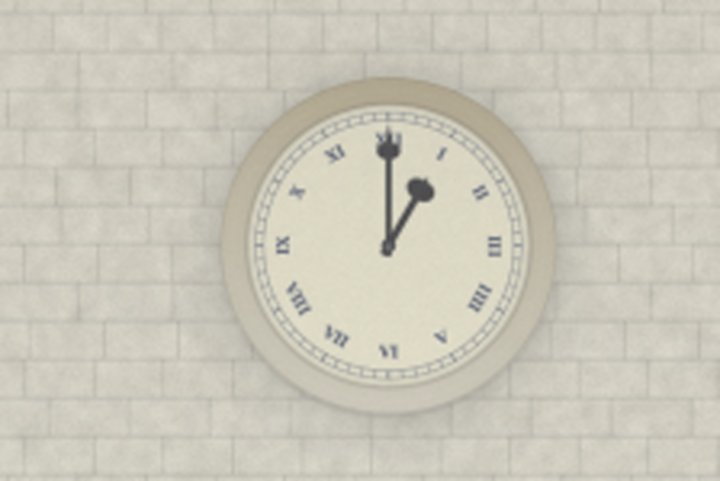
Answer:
**1:00**
